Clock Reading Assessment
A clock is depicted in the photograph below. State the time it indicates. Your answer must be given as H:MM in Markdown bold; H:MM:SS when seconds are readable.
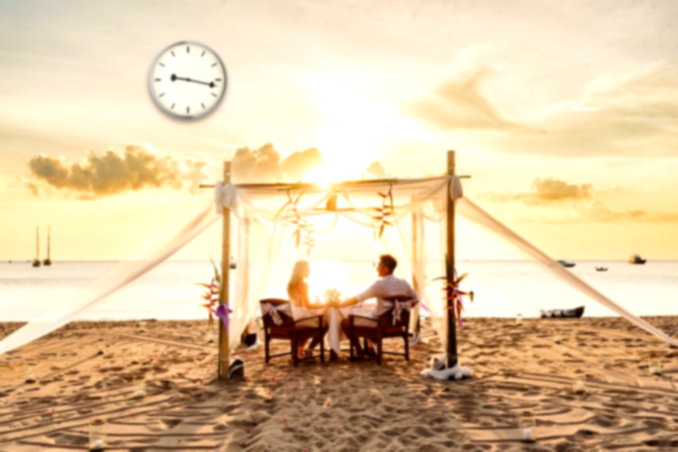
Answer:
**9:17**
